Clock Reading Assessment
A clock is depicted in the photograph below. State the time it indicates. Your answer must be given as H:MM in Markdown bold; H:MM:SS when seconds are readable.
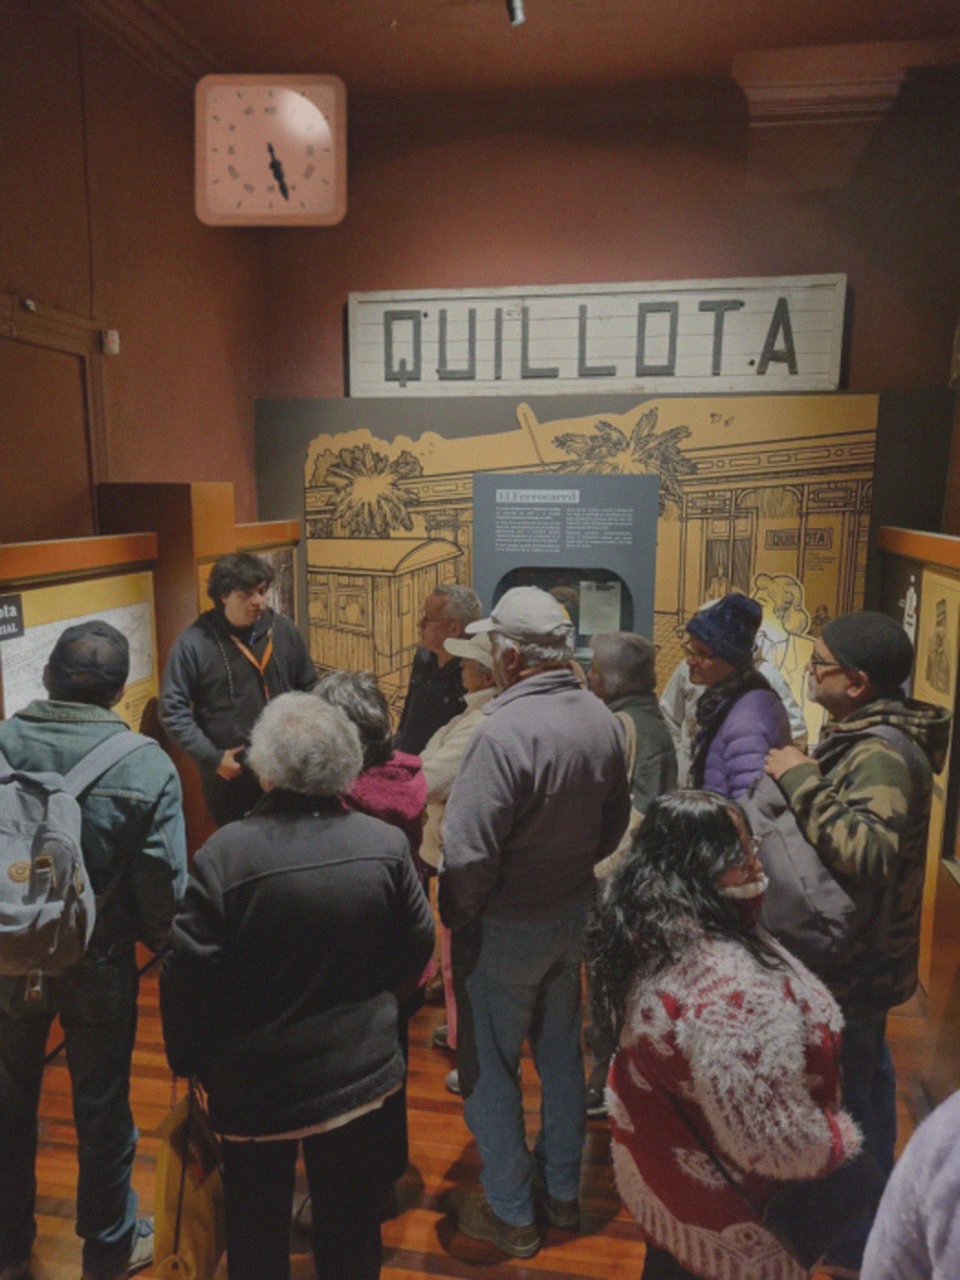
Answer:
**5:27**
